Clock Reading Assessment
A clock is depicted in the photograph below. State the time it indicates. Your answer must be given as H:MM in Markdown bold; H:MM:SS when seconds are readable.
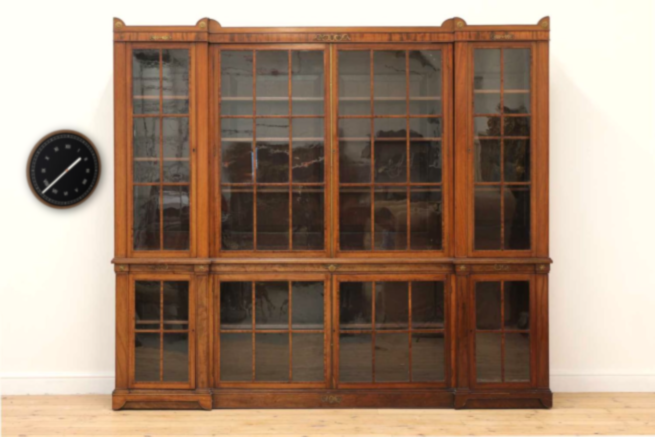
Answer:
**1:38**
